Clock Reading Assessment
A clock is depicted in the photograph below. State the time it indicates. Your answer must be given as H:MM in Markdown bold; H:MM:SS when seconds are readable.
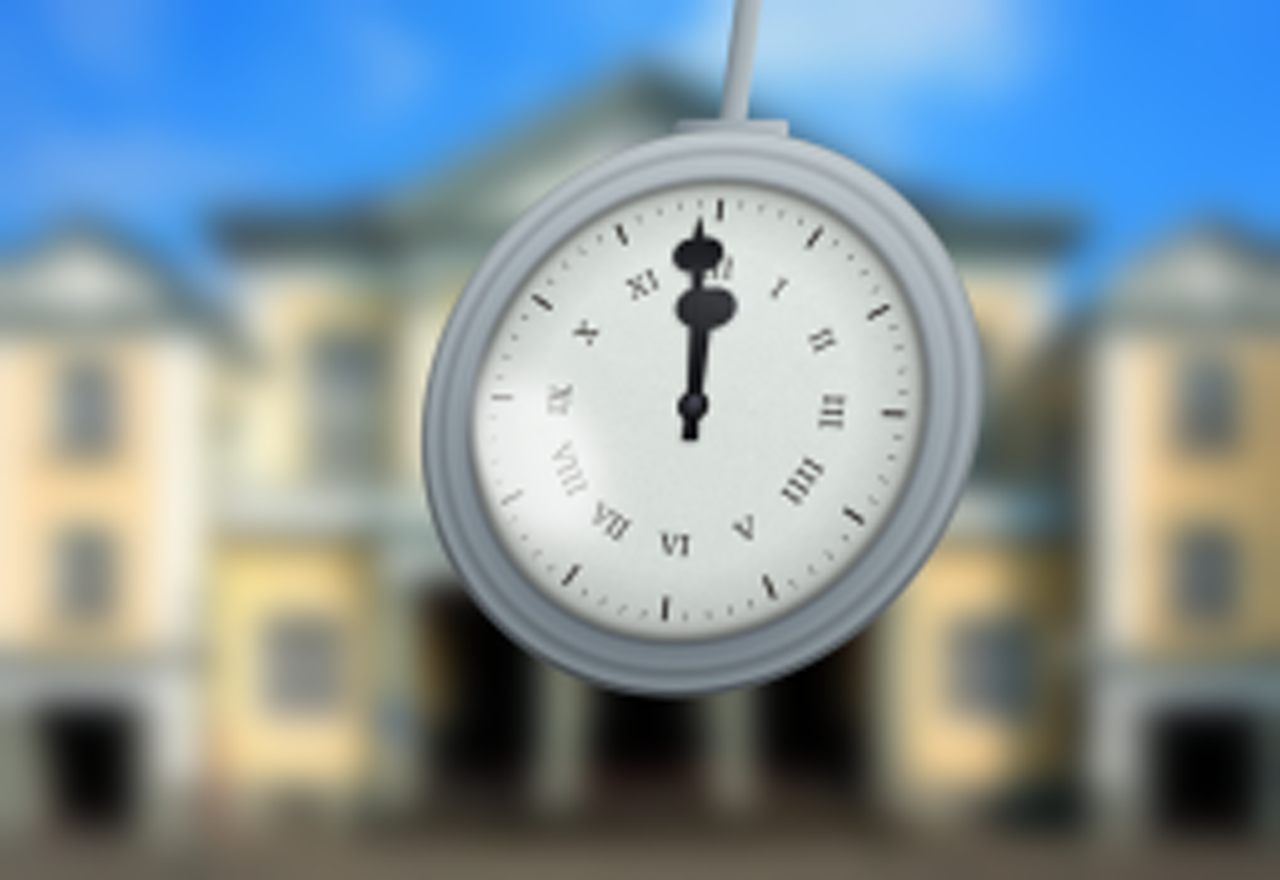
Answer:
**11:59**
